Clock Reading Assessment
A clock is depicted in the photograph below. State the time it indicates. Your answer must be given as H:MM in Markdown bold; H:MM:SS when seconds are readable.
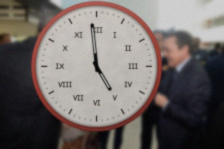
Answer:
**4:59**
